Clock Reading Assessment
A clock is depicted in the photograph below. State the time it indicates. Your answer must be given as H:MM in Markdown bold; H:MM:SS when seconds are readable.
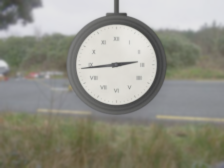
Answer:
**2:44**
